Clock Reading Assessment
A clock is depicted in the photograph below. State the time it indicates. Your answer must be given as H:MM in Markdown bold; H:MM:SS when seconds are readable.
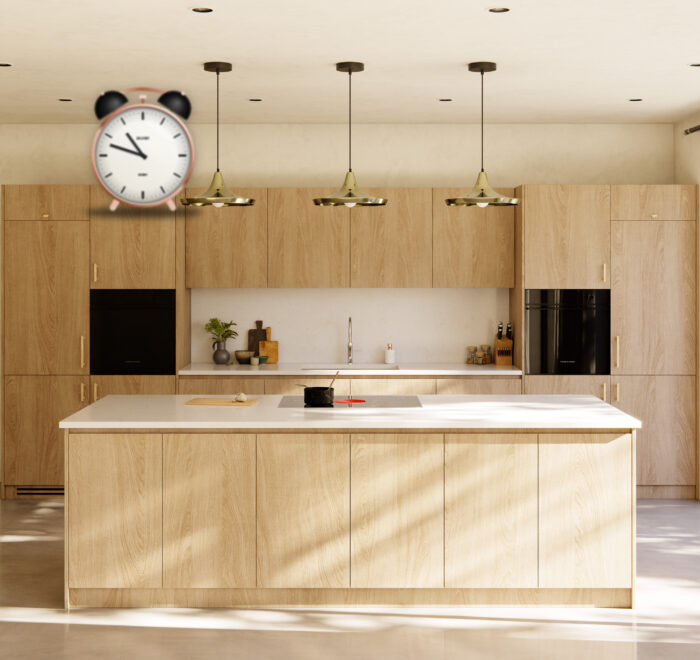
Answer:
**10:48**
